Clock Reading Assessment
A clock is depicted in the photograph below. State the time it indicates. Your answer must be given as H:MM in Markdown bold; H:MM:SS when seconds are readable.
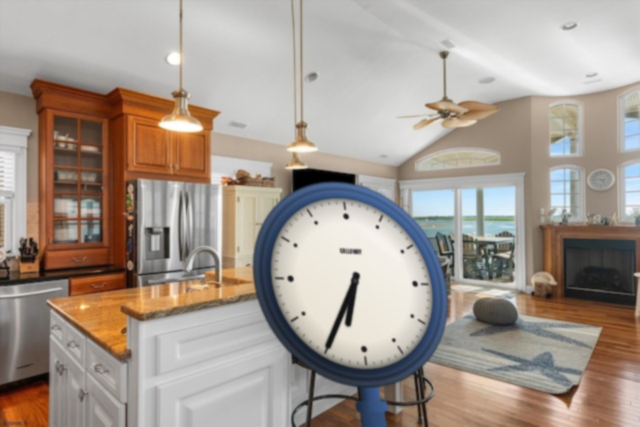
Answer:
**6:35**
